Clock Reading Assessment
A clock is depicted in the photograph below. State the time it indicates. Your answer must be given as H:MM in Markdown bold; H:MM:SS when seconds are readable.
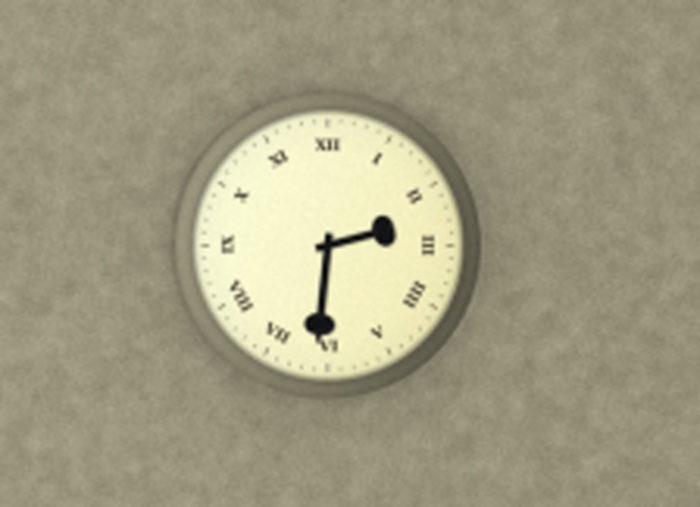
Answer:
**2:31**
